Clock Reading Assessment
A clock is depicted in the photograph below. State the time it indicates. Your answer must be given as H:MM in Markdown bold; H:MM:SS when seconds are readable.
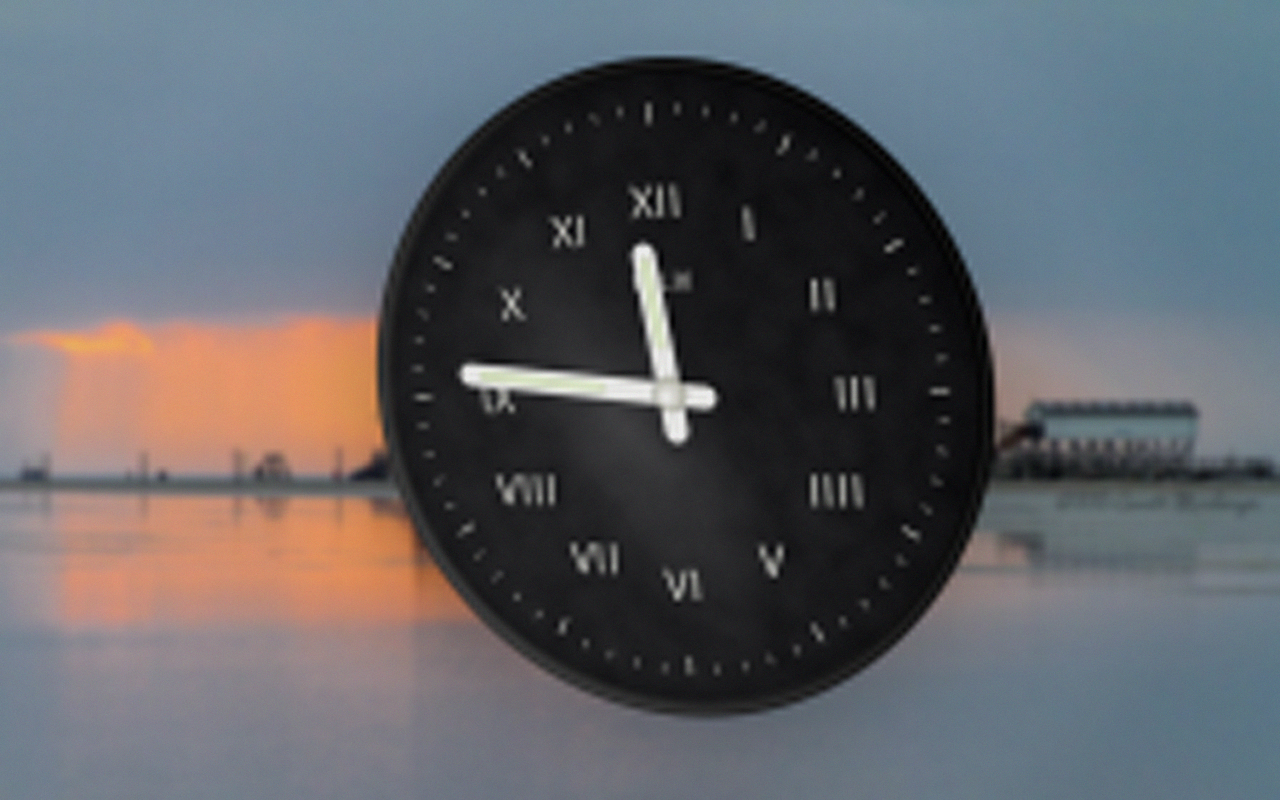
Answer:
**11:46**
